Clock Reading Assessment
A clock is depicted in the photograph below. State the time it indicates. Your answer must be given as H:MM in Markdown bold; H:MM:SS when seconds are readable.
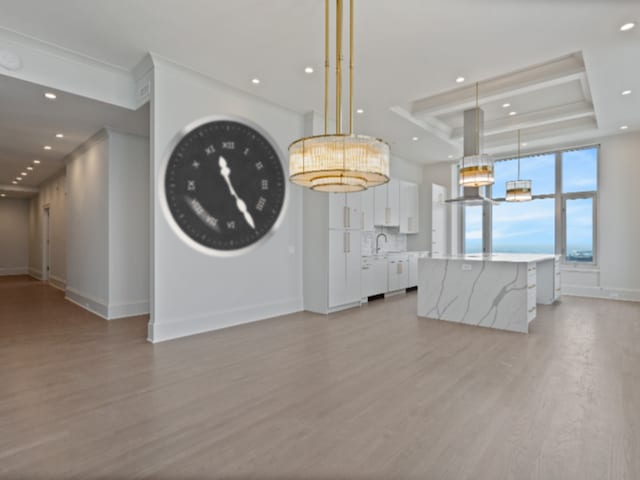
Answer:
**11:25**
